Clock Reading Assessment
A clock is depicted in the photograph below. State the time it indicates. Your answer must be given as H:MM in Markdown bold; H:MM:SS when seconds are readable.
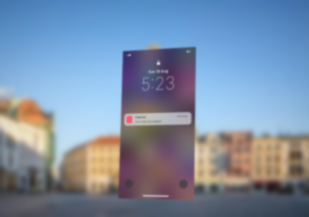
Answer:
**5:23**
